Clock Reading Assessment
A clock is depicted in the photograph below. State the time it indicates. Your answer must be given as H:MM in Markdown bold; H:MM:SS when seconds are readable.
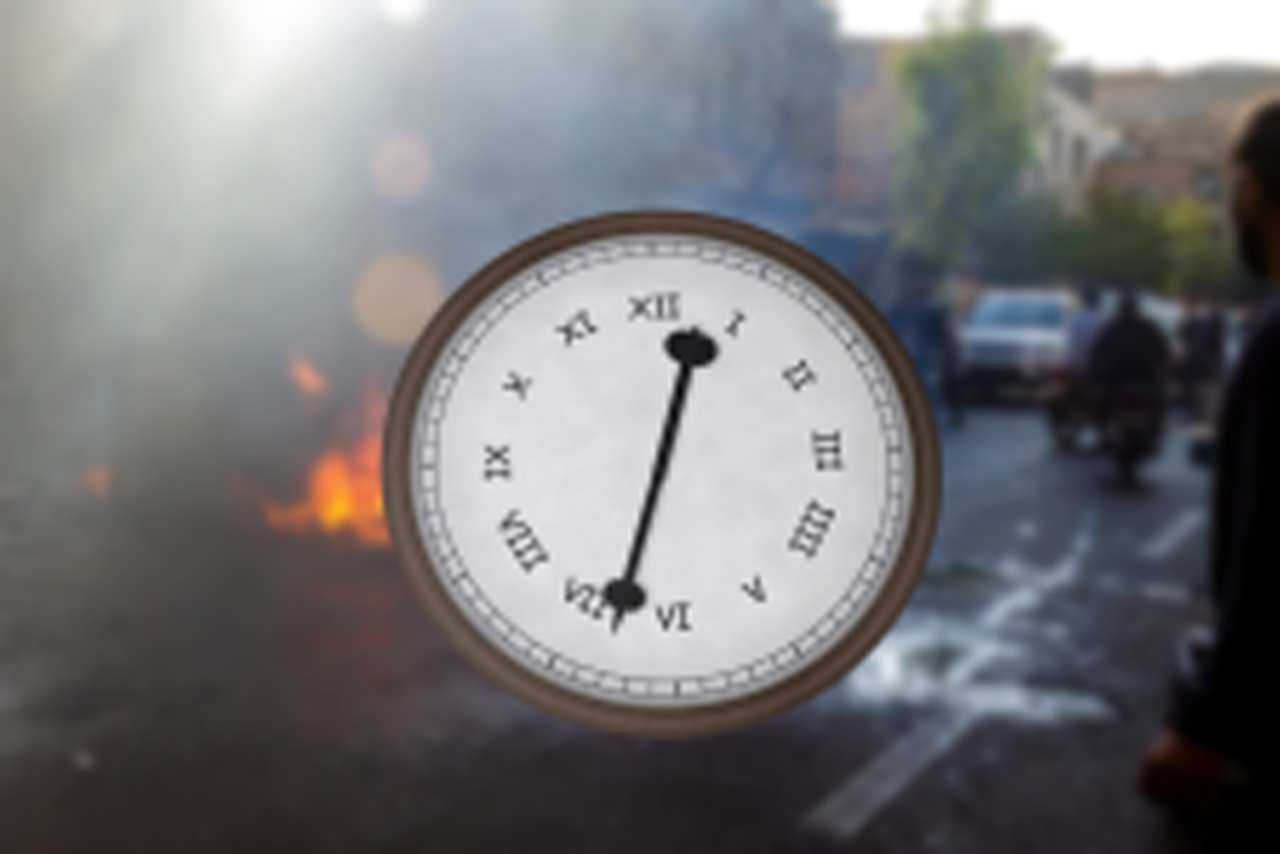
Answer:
**12:33**
